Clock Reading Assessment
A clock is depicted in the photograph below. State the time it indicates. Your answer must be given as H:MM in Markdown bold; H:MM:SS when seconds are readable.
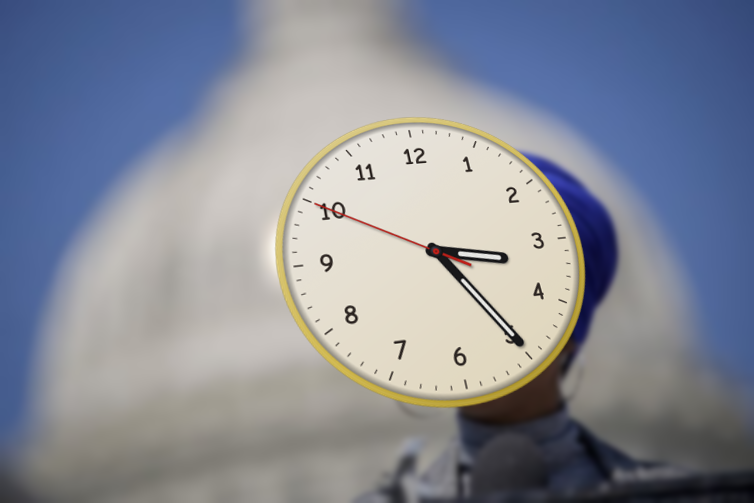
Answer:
**3:24:50**
